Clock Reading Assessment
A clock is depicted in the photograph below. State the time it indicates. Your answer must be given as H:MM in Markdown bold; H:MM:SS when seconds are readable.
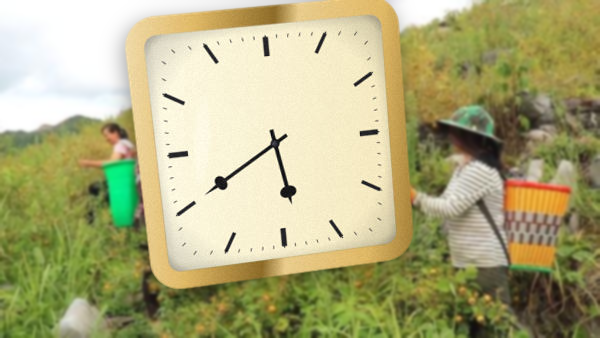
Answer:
**5:40**
